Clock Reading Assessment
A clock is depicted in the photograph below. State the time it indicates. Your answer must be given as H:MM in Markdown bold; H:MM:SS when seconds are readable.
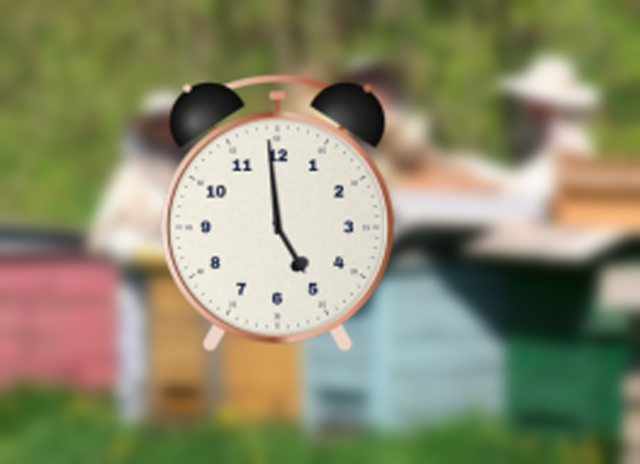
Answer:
**4:59**
